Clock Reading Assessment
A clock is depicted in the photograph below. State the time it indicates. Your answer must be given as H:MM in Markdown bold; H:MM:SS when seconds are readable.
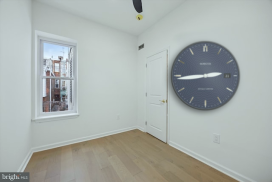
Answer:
**2:44**
